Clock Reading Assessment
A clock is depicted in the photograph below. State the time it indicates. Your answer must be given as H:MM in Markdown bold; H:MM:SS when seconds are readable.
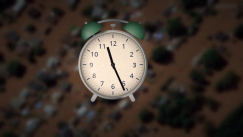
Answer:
**11:26**
